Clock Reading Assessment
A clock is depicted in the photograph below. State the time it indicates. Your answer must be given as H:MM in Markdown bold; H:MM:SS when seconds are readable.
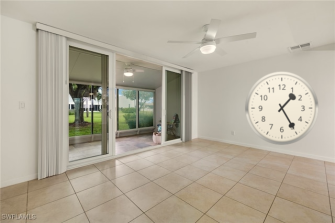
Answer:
**1:25**
